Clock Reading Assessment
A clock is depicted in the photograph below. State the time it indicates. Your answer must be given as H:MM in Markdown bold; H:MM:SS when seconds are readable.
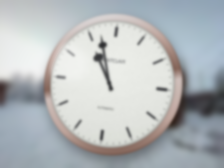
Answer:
**10:57**
